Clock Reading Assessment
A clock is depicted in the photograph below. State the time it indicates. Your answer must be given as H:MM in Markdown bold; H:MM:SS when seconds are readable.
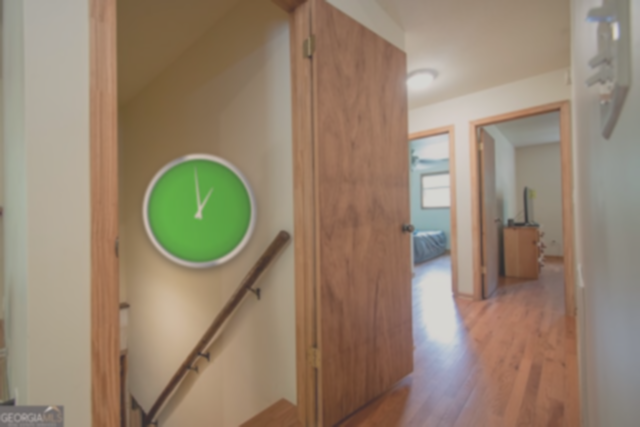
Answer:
**12:59**
